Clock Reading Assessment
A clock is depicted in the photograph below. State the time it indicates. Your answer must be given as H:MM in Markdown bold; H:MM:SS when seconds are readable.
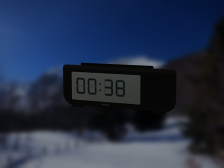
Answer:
**0:38**
